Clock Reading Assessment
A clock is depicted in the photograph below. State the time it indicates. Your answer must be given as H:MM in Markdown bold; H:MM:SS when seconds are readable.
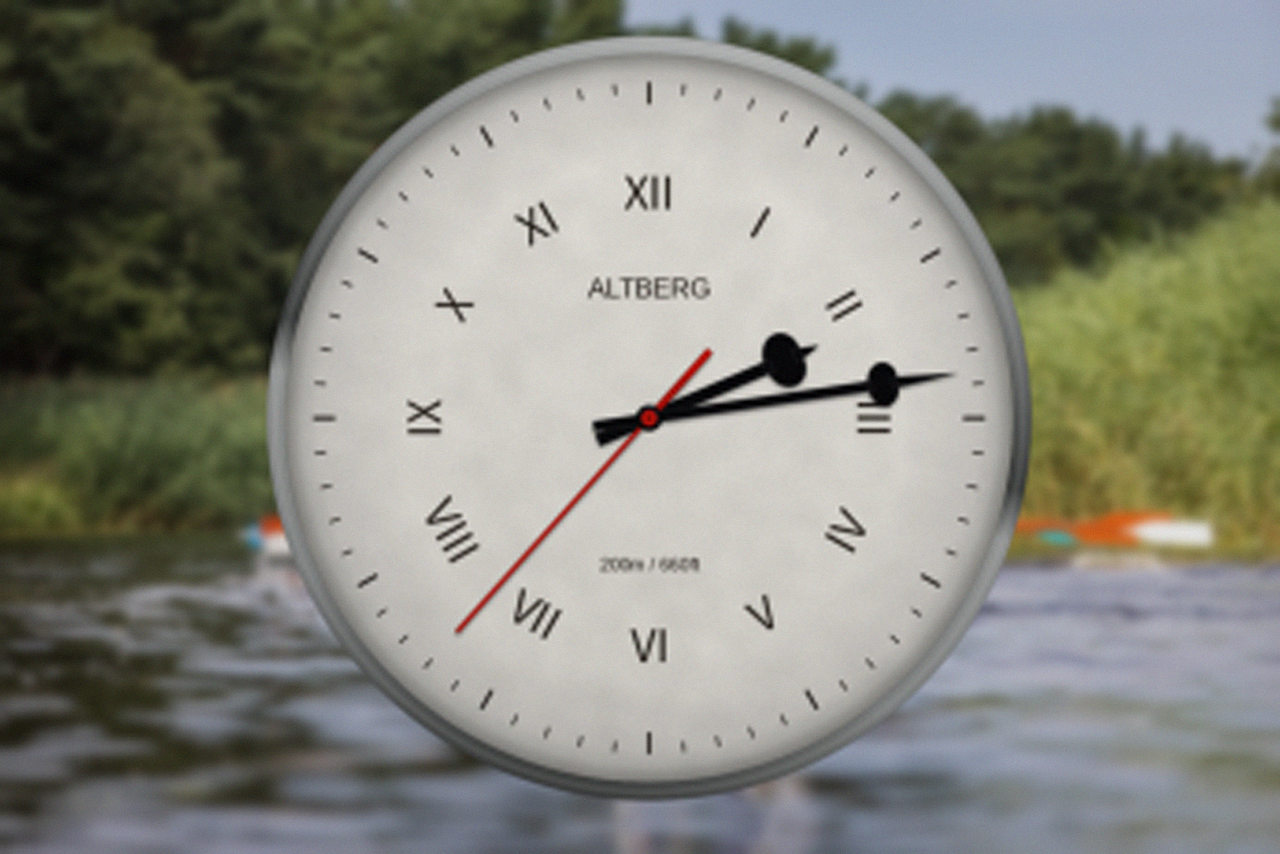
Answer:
**2:13:37**
